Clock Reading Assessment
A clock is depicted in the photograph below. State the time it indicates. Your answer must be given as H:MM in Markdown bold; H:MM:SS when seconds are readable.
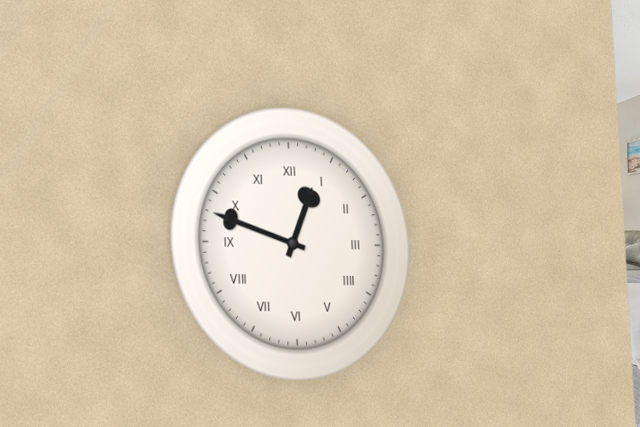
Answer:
**12:48**
